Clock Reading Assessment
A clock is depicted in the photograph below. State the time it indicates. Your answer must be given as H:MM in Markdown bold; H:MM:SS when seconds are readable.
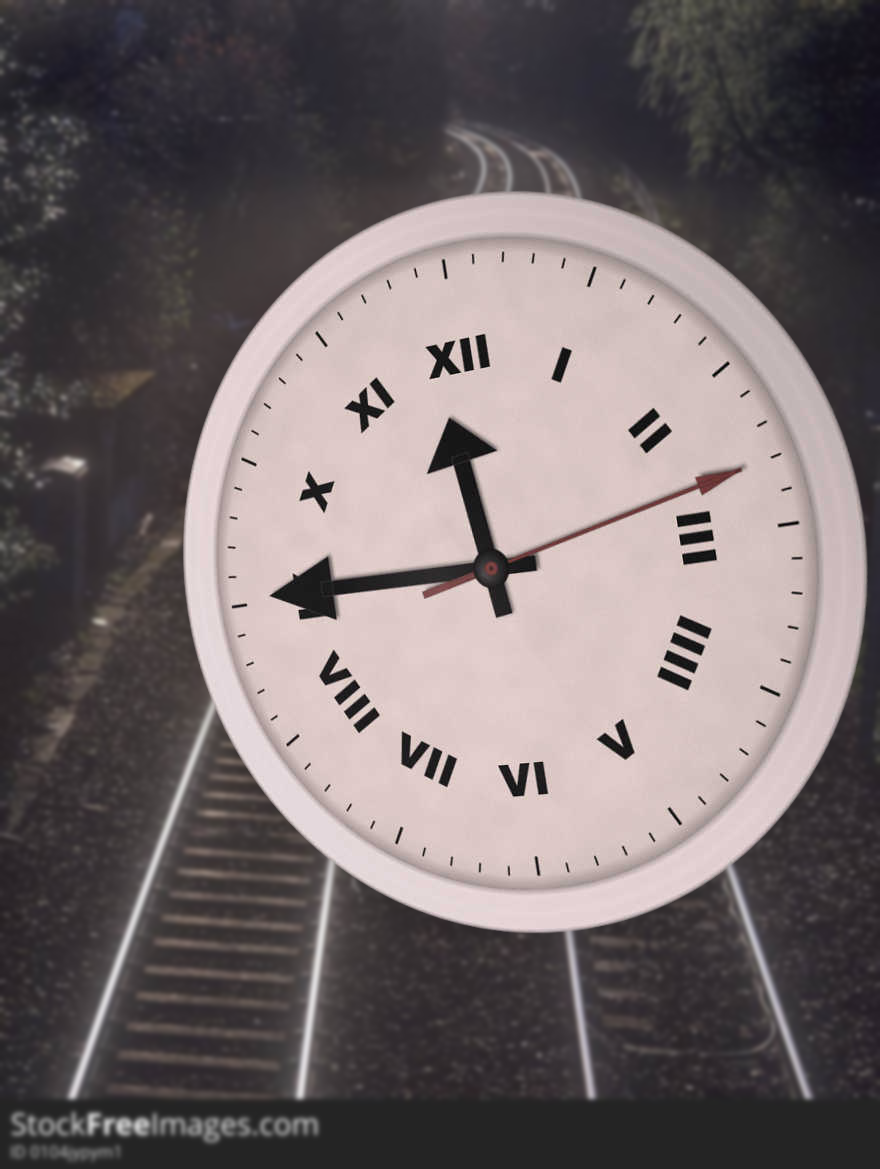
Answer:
**11:45:13**
